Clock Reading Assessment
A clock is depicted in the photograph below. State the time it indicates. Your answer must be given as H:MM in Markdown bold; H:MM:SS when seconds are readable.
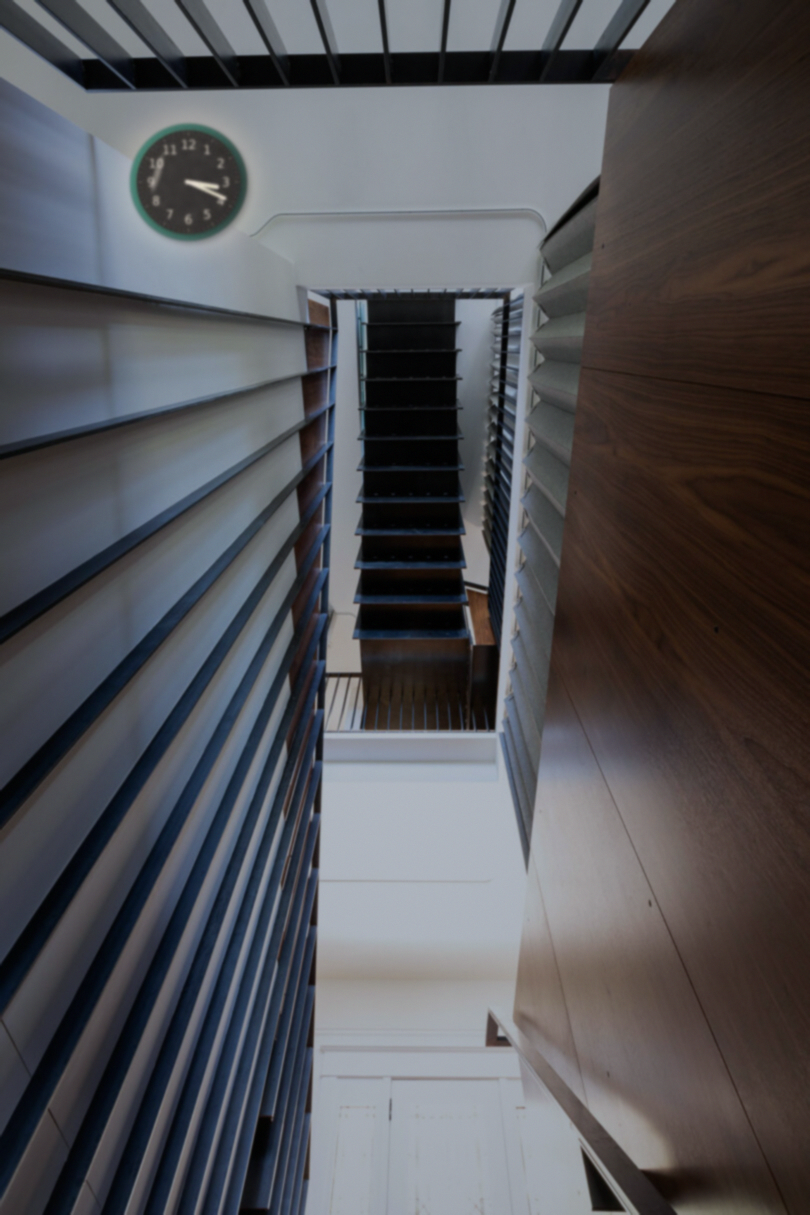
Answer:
**3:19**
